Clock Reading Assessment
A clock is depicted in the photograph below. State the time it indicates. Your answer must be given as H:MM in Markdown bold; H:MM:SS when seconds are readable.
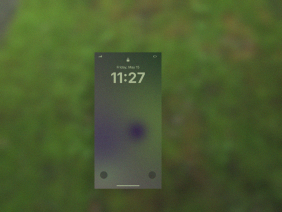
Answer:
**11:27**
